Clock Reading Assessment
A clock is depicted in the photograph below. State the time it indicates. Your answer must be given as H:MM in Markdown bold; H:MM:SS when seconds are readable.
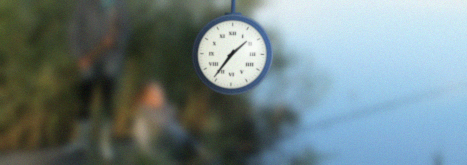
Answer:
**1:36**
